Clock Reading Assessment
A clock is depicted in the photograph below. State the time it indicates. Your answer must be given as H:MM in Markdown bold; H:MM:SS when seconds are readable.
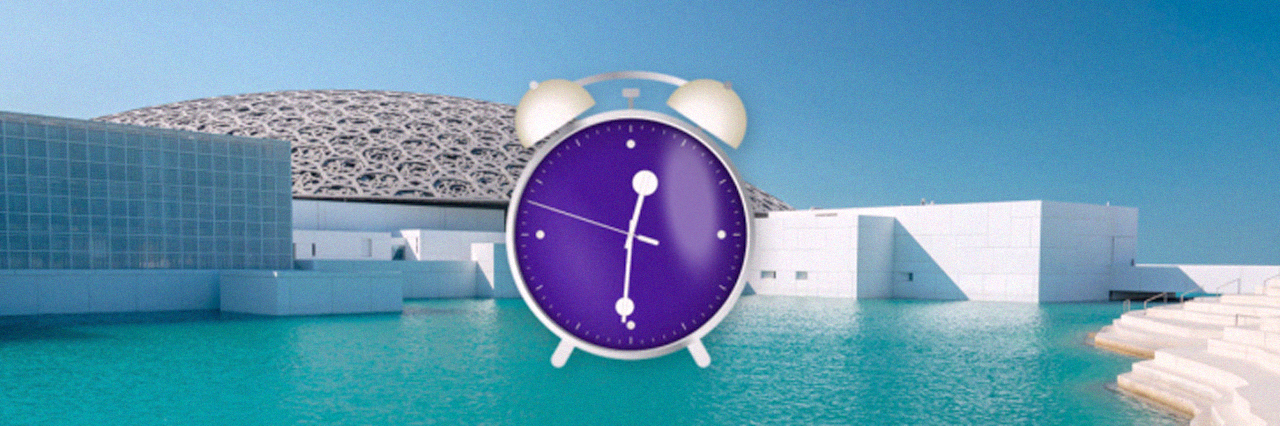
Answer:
**12:30:48**
